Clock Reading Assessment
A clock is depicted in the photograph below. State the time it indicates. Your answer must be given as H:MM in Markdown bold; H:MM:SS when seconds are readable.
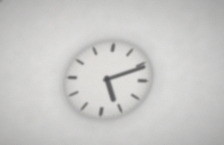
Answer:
**5:11**
